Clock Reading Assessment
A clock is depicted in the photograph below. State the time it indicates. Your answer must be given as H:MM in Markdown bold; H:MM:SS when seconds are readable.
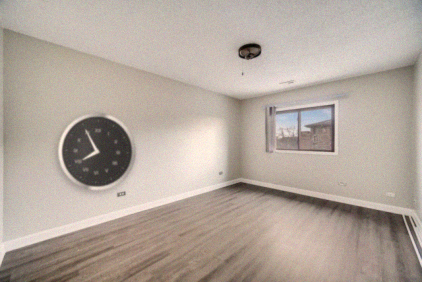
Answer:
**7:55**
